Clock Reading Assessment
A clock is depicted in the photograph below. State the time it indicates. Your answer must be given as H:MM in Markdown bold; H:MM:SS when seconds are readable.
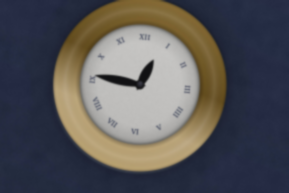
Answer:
**12:46**
